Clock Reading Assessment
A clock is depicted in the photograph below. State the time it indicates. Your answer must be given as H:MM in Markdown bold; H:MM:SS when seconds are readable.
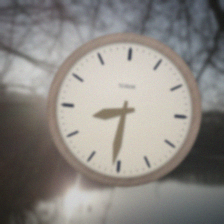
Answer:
**8:31**
